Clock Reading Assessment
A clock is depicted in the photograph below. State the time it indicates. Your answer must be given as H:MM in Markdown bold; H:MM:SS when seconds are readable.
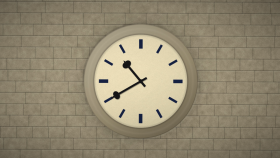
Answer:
**10:40**
